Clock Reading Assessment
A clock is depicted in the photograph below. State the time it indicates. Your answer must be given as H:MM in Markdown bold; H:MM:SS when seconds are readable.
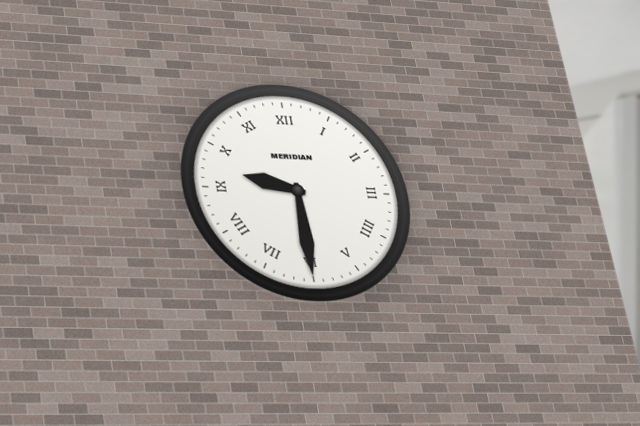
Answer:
**9:30**
